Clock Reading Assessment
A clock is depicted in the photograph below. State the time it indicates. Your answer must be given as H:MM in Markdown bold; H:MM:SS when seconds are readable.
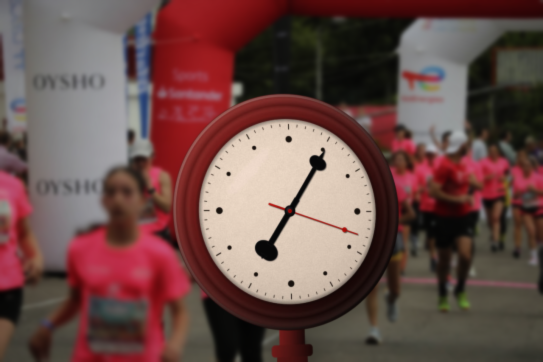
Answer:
**7:05:18**
